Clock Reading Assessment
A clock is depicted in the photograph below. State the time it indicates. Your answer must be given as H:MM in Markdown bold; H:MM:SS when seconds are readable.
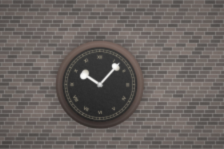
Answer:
**10:07**
